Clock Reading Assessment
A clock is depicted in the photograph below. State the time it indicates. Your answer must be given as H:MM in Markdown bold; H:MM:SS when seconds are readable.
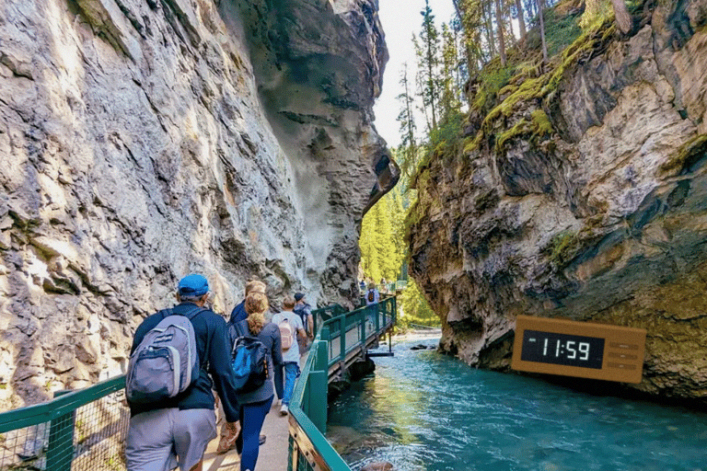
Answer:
**11:59**
